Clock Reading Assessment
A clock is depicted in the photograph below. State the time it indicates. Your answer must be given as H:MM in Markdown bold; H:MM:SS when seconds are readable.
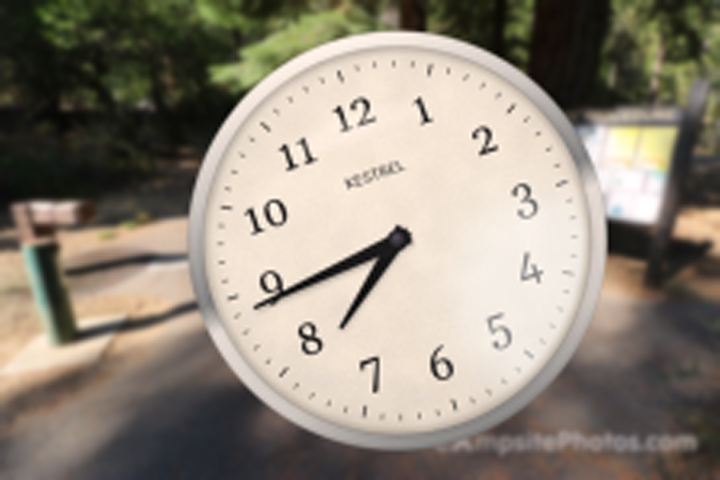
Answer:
**7:44**
